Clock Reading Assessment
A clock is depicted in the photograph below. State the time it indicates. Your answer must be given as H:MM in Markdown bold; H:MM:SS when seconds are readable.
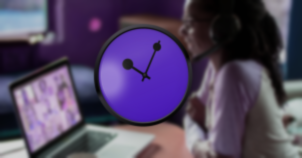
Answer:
**10:04**
